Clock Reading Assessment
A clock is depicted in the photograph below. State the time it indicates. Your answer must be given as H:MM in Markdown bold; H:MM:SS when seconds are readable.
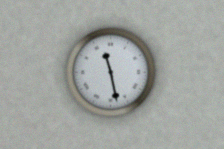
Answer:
**11:28**
